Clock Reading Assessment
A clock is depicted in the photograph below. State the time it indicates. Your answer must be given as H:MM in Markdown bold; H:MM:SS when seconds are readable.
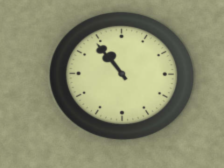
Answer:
**10:54**
